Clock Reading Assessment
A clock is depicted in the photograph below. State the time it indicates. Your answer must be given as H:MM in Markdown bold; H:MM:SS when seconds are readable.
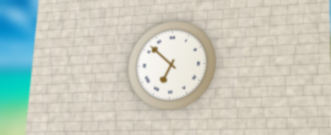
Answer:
**6:52**
